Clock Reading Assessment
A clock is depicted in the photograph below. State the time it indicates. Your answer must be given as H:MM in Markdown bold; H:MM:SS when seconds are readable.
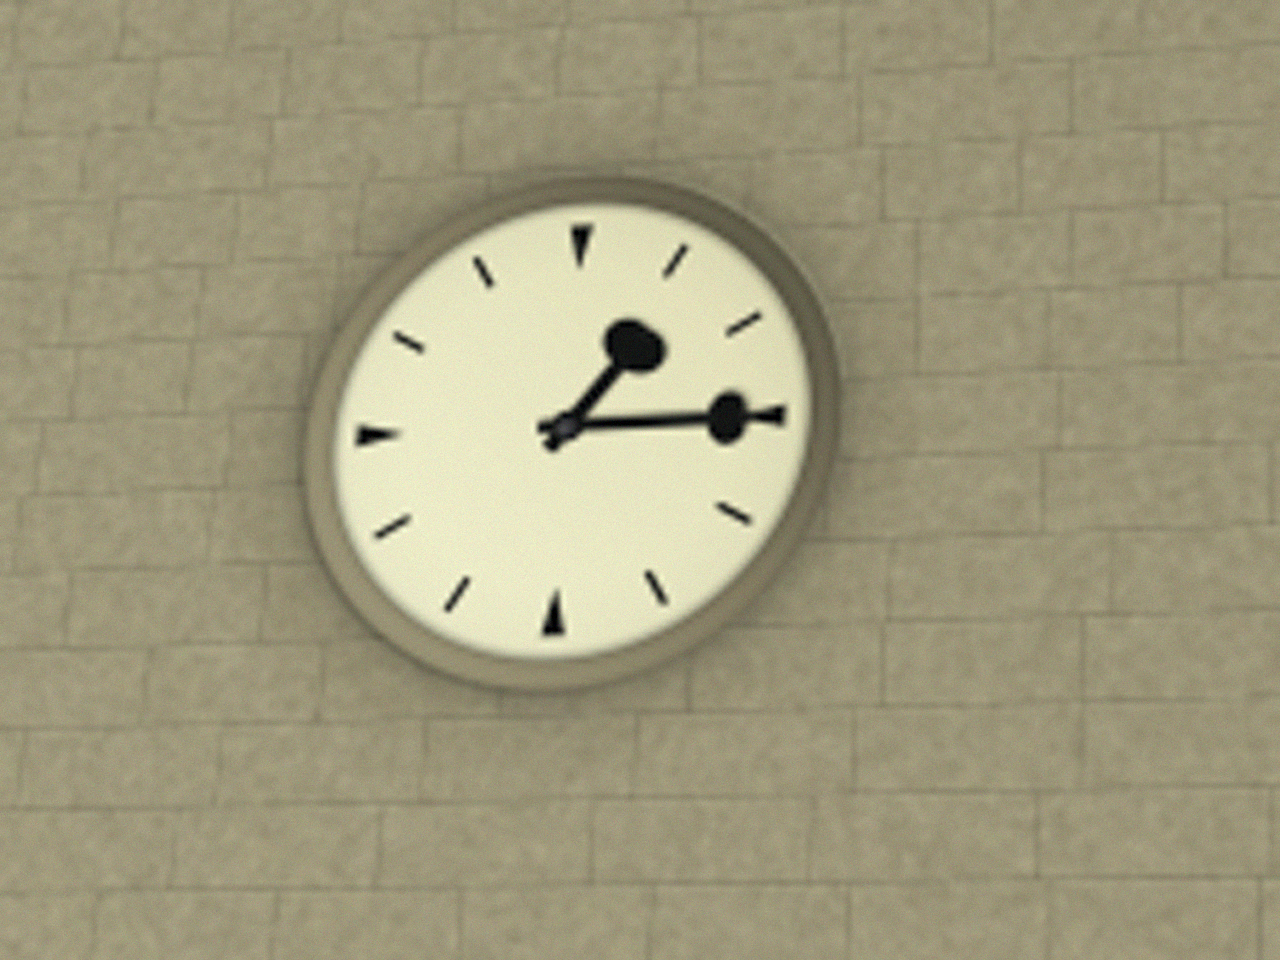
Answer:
**1:15**
